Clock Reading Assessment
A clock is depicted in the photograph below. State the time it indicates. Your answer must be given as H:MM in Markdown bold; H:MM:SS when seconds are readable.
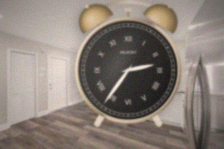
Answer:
**2:36**
